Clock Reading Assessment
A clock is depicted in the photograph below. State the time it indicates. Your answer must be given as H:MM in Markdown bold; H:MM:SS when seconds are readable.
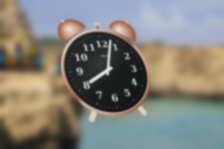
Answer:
**8:03**
